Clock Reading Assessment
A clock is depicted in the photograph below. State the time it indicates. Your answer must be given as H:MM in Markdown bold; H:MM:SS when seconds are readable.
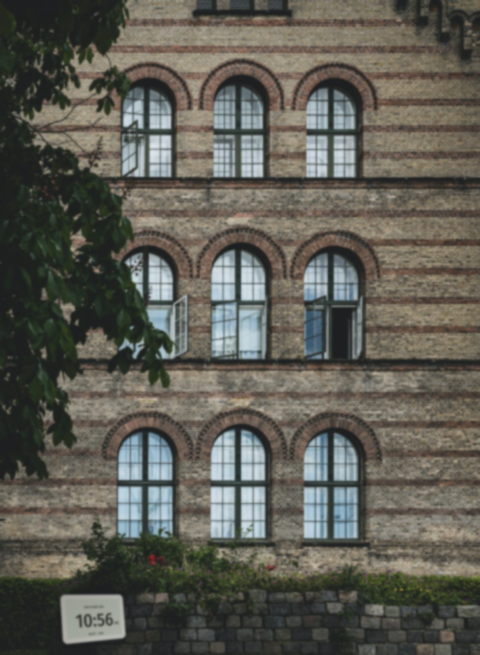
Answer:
**10:56**
